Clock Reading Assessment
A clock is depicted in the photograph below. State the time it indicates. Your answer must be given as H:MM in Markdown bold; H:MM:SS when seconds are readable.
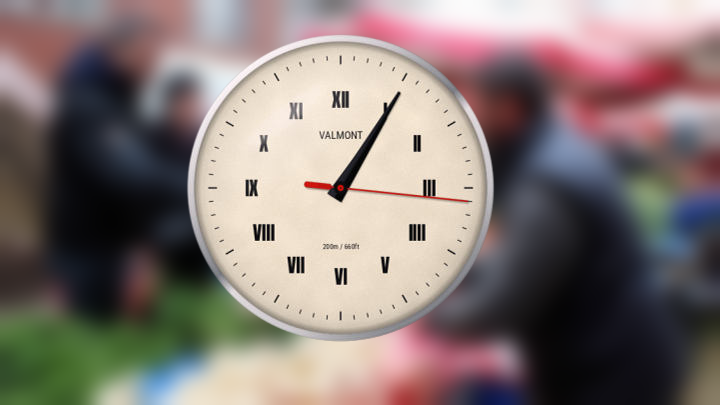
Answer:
**1:05:16**
